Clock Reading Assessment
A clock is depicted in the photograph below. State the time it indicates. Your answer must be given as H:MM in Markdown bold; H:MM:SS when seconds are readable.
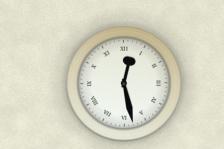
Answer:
**12:28**
